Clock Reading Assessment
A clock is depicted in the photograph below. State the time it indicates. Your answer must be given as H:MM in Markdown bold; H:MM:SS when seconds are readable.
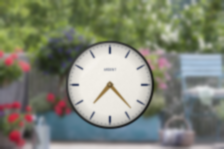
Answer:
**7:23**
